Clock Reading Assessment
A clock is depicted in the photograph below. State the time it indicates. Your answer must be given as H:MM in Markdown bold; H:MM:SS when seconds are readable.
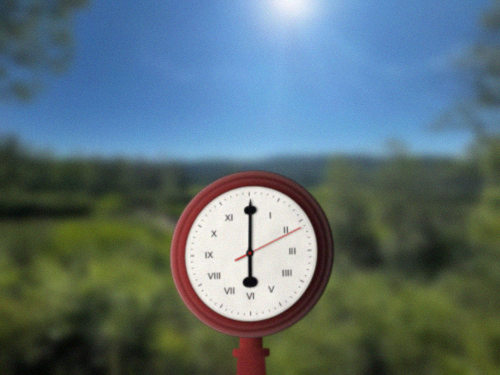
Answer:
**6:00:11**
